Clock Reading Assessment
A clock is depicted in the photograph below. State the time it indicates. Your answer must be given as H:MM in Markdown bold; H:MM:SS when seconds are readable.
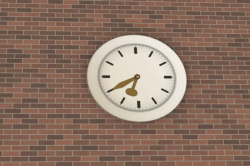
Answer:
**6:40**
